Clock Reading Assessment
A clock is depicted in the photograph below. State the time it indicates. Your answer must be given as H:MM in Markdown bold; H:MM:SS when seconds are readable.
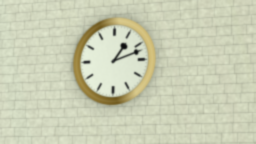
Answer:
**1:12**
